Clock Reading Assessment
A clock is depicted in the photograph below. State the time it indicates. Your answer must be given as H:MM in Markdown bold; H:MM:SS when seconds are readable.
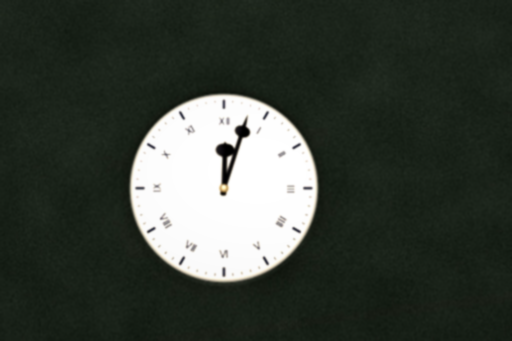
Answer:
**12:03**
